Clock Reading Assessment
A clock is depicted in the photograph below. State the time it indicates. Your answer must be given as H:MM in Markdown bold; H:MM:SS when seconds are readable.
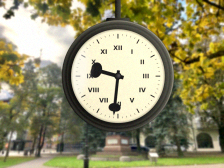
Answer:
**9:31**
